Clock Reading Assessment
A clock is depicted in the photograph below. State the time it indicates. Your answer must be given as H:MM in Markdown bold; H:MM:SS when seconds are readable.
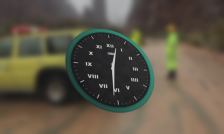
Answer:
**12:31**
